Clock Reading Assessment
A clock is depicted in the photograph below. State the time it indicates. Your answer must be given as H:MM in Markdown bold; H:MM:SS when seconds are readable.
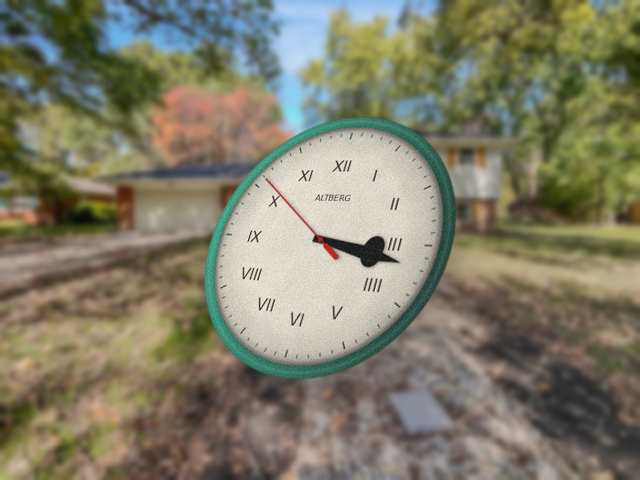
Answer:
**3:16:51**
